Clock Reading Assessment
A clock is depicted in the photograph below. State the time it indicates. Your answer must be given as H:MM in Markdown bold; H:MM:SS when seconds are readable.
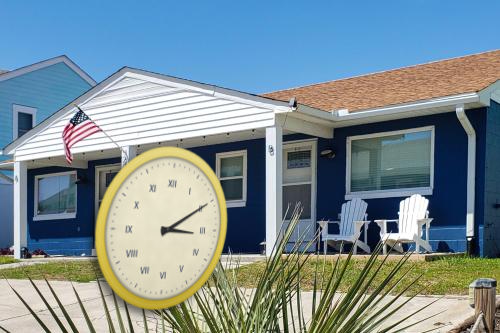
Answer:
**3:10**
